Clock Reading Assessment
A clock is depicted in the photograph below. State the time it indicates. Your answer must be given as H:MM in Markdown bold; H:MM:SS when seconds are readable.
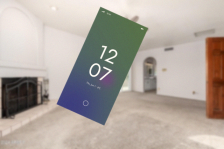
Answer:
**12:07**
